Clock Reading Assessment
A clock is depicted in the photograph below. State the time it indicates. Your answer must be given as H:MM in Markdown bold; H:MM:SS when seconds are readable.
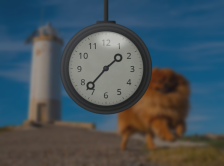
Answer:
**1:37**
